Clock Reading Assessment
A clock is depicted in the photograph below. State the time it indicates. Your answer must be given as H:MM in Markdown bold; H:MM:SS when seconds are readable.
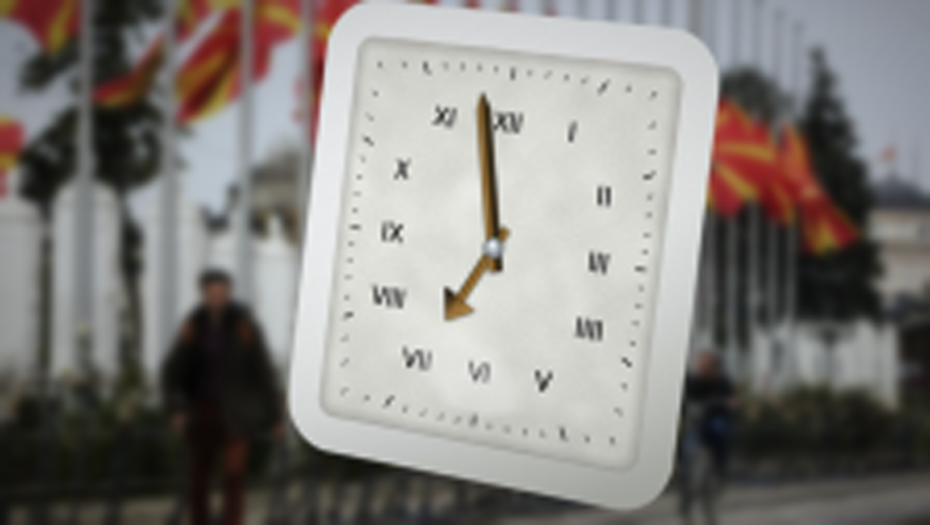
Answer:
**6:58**
